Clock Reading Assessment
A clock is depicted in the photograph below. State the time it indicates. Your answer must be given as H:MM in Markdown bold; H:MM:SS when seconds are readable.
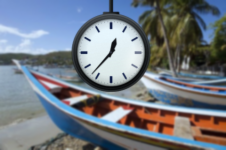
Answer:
**12:37**
